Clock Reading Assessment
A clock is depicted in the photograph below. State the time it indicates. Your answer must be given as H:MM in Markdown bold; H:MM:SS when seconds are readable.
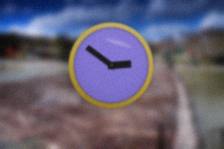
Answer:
**2:51**
